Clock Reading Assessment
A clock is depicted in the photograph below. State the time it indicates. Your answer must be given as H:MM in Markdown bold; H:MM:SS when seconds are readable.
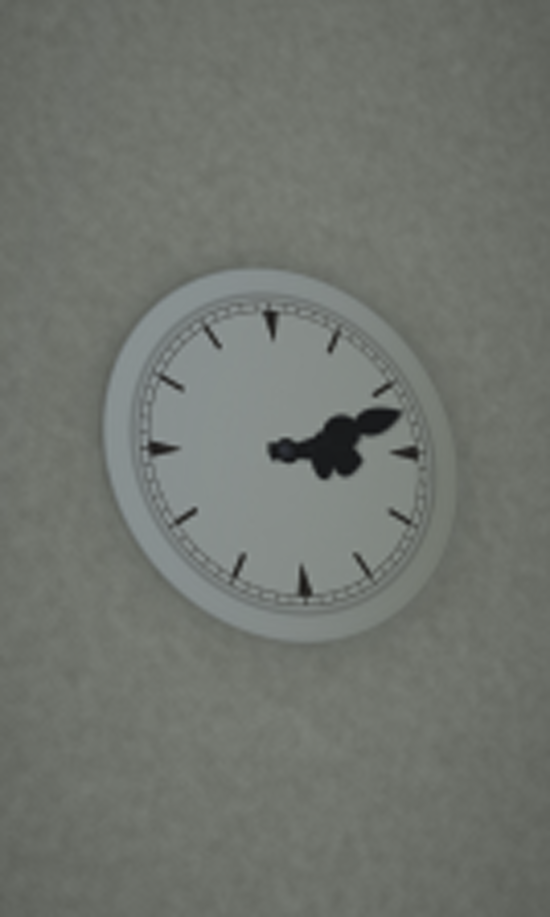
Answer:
**3:12**
